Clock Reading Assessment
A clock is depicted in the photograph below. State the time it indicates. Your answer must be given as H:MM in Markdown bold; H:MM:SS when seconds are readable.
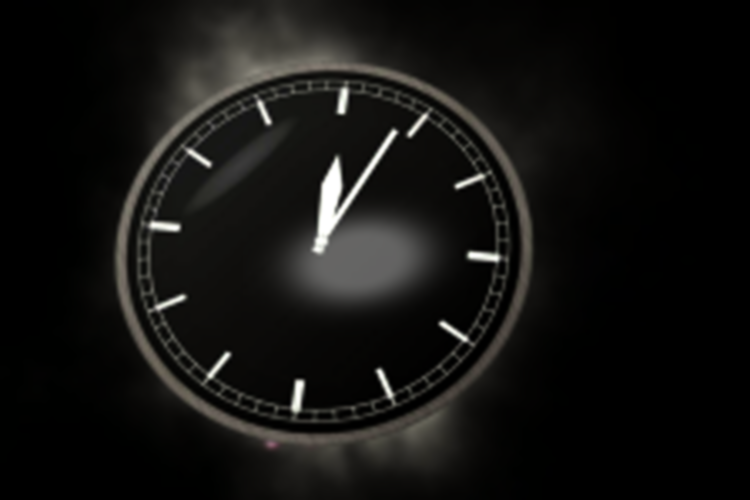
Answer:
**12:04**
